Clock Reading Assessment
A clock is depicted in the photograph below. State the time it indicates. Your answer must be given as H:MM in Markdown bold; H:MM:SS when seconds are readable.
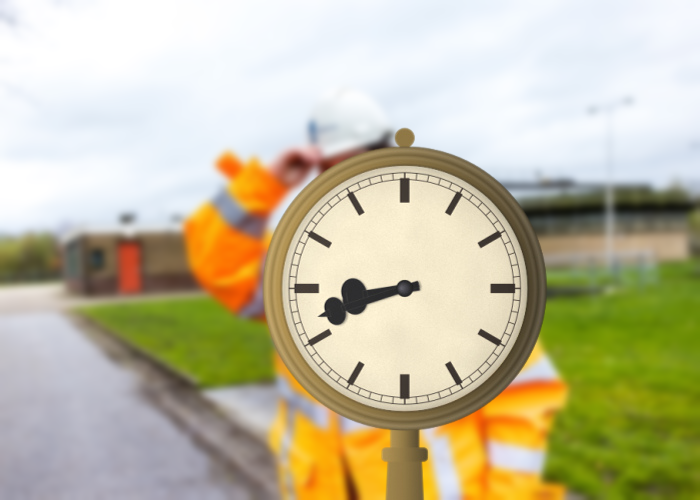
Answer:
**8:42**
